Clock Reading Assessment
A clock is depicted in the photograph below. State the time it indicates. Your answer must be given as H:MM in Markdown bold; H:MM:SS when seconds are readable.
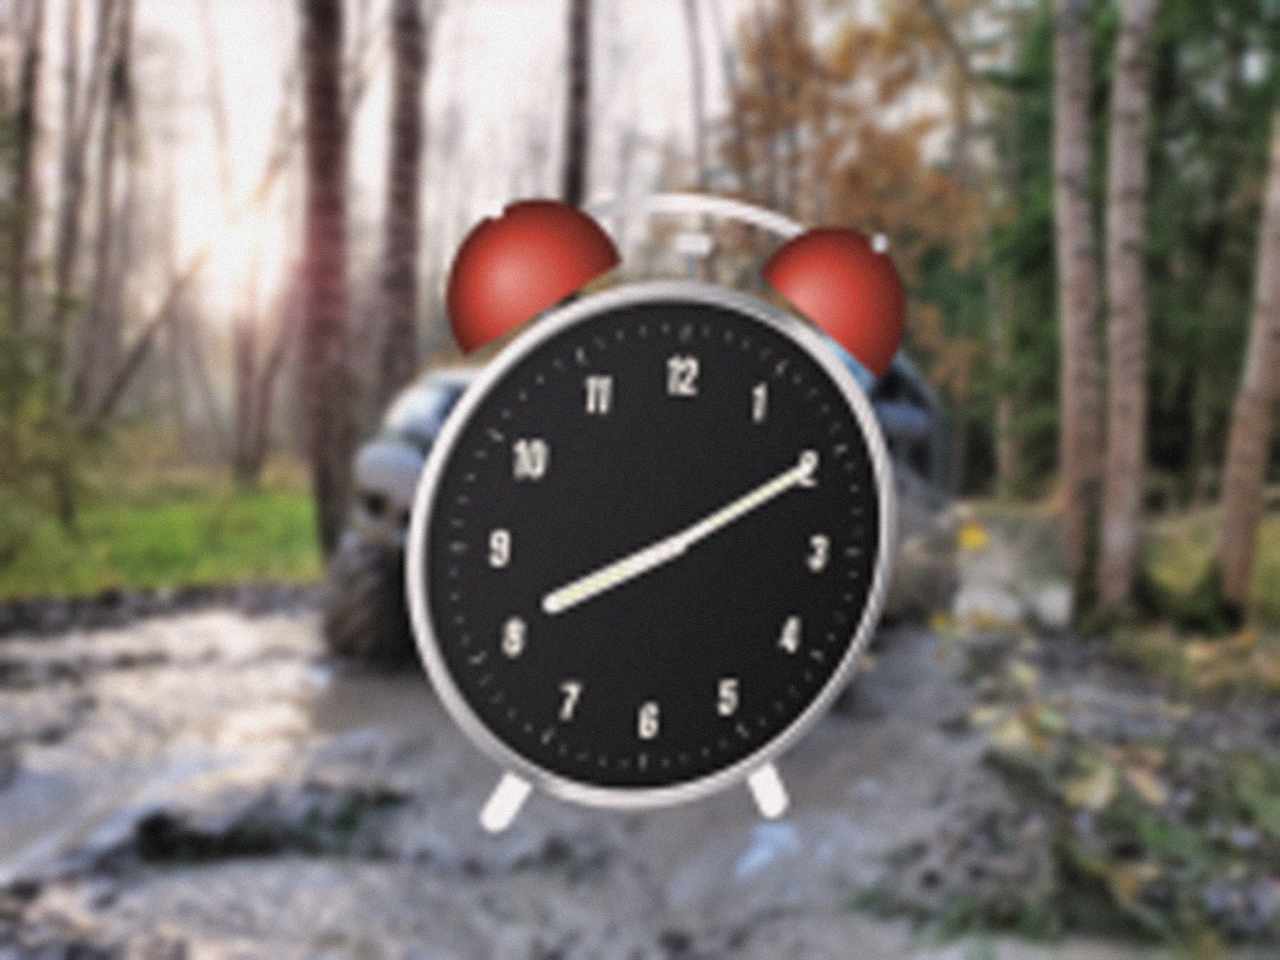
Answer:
**8:10**
